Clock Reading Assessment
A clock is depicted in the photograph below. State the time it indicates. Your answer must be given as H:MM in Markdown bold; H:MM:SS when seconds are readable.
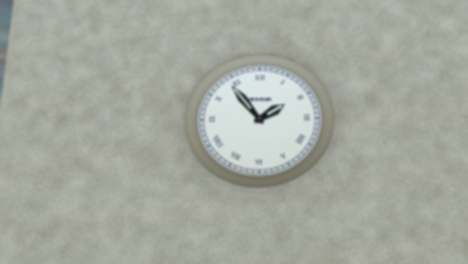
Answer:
**1:54**
